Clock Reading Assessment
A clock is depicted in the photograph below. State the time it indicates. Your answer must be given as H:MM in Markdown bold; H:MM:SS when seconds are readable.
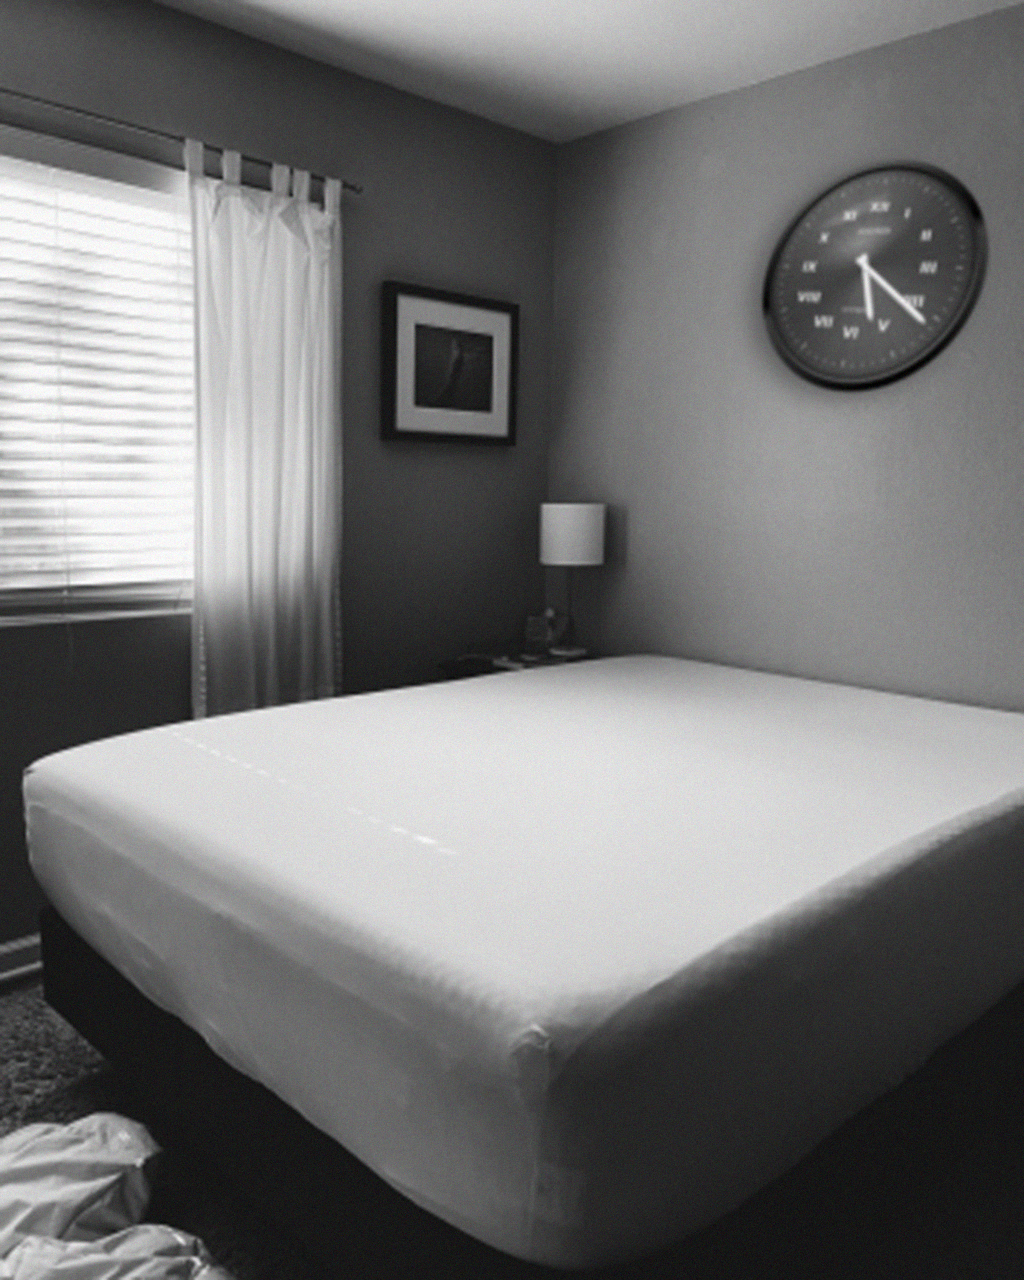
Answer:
**5:21**
